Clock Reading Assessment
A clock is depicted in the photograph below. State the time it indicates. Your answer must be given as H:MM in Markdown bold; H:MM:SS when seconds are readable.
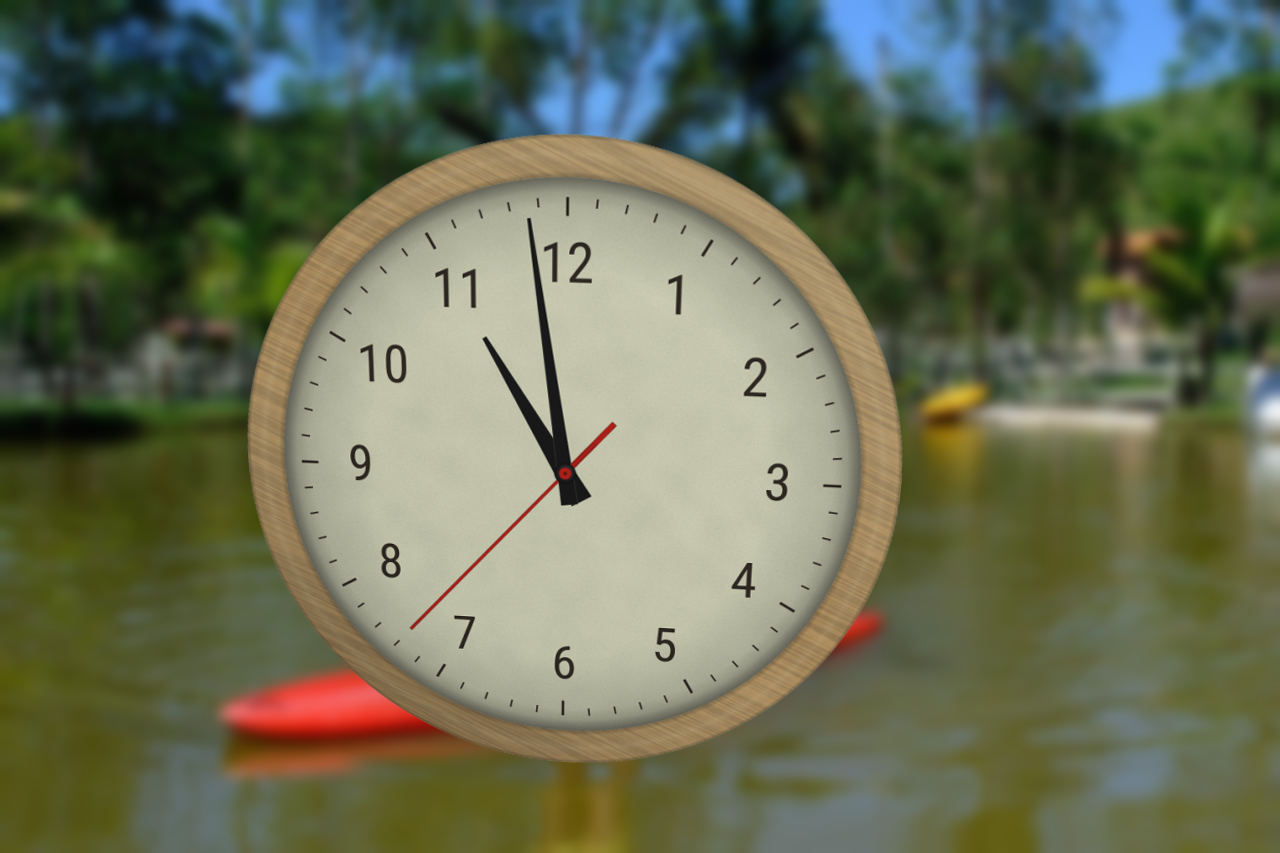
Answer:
**10:58:37**
